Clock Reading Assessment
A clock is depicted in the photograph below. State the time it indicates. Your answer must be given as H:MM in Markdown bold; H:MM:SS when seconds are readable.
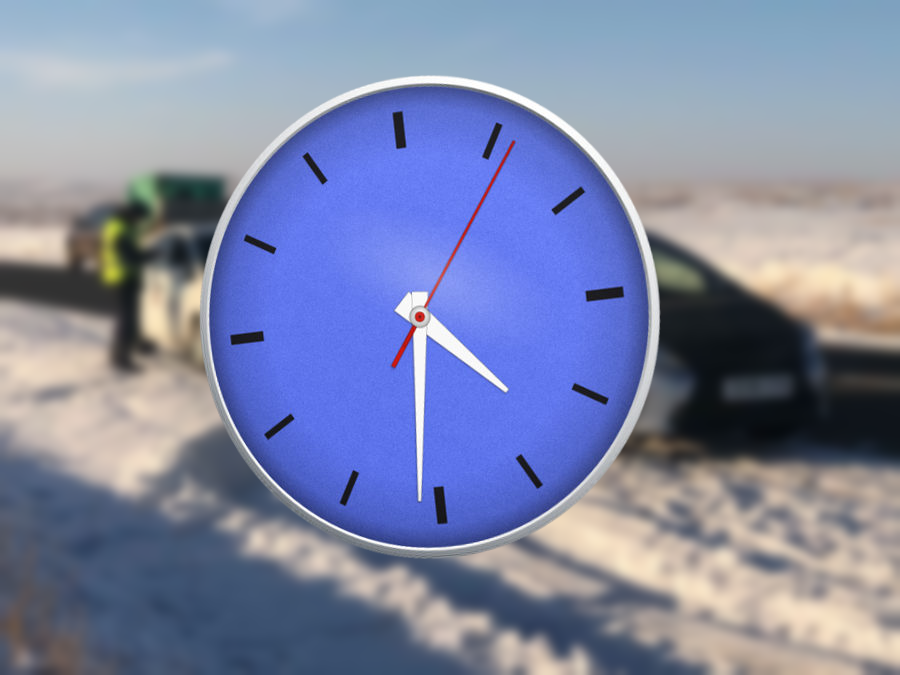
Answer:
**4:31:06**
